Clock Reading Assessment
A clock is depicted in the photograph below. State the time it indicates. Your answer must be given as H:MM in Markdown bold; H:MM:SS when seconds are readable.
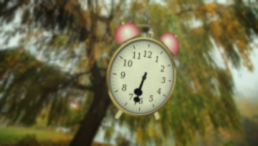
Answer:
**6:32**
